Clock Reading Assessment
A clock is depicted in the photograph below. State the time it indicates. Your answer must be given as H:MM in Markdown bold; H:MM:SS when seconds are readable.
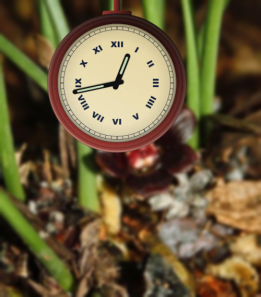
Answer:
**12:43**
